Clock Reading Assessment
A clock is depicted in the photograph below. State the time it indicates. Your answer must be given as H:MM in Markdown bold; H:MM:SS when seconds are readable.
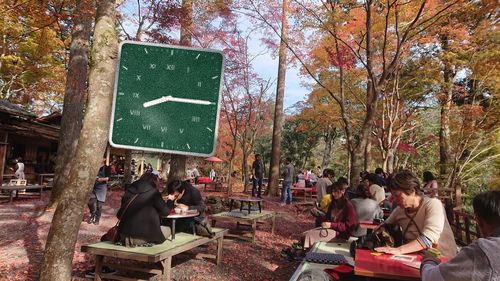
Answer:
**8:15**
